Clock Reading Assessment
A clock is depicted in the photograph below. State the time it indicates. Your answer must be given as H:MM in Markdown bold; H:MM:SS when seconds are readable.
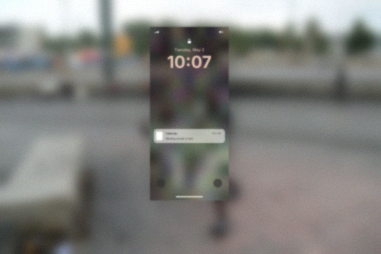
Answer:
**10:07**
